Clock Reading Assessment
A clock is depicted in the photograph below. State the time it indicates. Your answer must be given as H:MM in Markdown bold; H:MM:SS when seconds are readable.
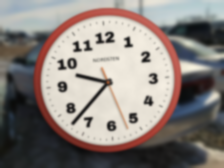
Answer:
**9:37:27**
